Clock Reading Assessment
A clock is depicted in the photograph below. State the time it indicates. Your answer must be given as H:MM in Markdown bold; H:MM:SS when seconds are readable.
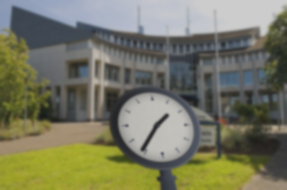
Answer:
**1:36**
